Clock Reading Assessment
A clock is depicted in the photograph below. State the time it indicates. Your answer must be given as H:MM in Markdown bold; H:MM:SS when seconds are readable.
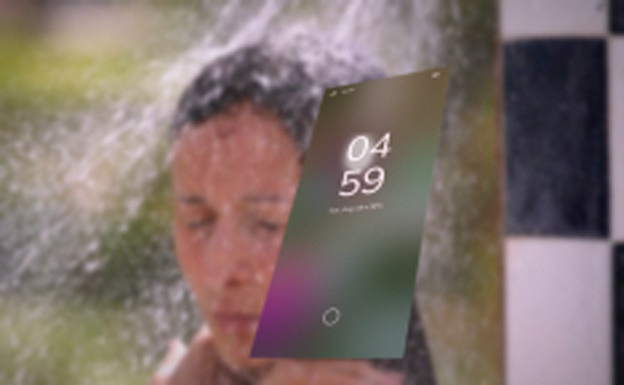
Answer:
**4:59**
